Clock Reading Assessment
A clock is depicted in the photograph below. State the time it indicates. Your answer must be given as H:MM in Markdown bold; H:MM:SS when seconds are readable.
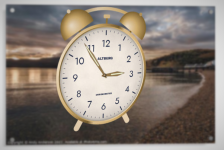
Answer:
**2:54**
